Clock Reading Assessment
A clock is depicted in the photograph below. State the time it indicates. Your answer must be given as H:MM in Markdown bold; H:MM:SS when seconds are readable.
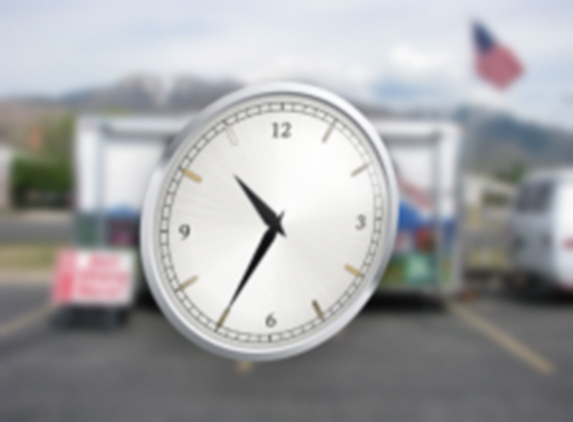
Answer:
**10:35**
